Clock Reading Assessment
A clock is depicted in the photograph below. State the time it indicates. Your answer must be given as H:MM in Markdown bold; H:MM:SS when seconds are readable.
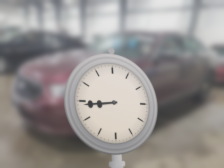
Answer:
**8:44**
